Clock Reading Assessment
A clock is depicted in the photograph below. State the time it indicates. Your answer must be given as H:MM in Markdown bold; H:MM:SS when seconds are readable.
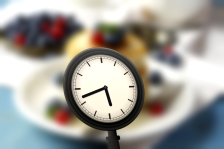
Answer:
**5:42**
